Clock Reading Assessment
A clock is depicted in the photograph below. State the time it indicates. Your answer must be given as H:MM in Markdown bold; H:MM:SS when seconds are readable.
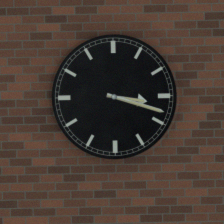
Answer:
**3:18**
